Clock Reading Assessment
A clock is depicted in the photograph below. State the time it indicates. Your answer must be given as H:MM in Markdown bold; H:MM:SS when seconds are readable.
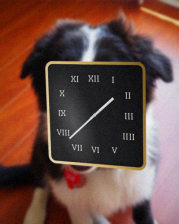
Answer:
**1:38**
